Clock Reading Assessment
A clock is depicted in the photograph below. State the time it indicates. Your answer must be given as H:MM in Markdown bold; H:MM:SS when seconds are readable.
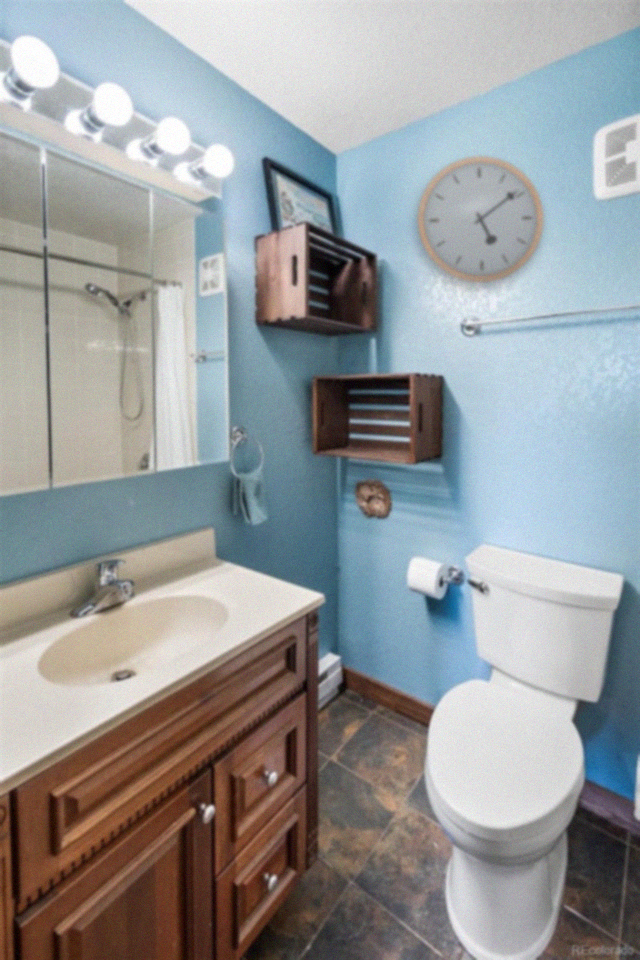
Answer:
**5:09**
